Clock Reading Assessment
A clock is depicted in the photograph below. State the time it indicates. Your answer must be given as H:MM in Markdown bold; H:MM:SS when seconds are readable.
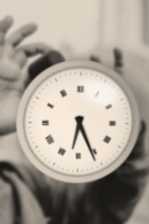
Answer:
**6:26**
